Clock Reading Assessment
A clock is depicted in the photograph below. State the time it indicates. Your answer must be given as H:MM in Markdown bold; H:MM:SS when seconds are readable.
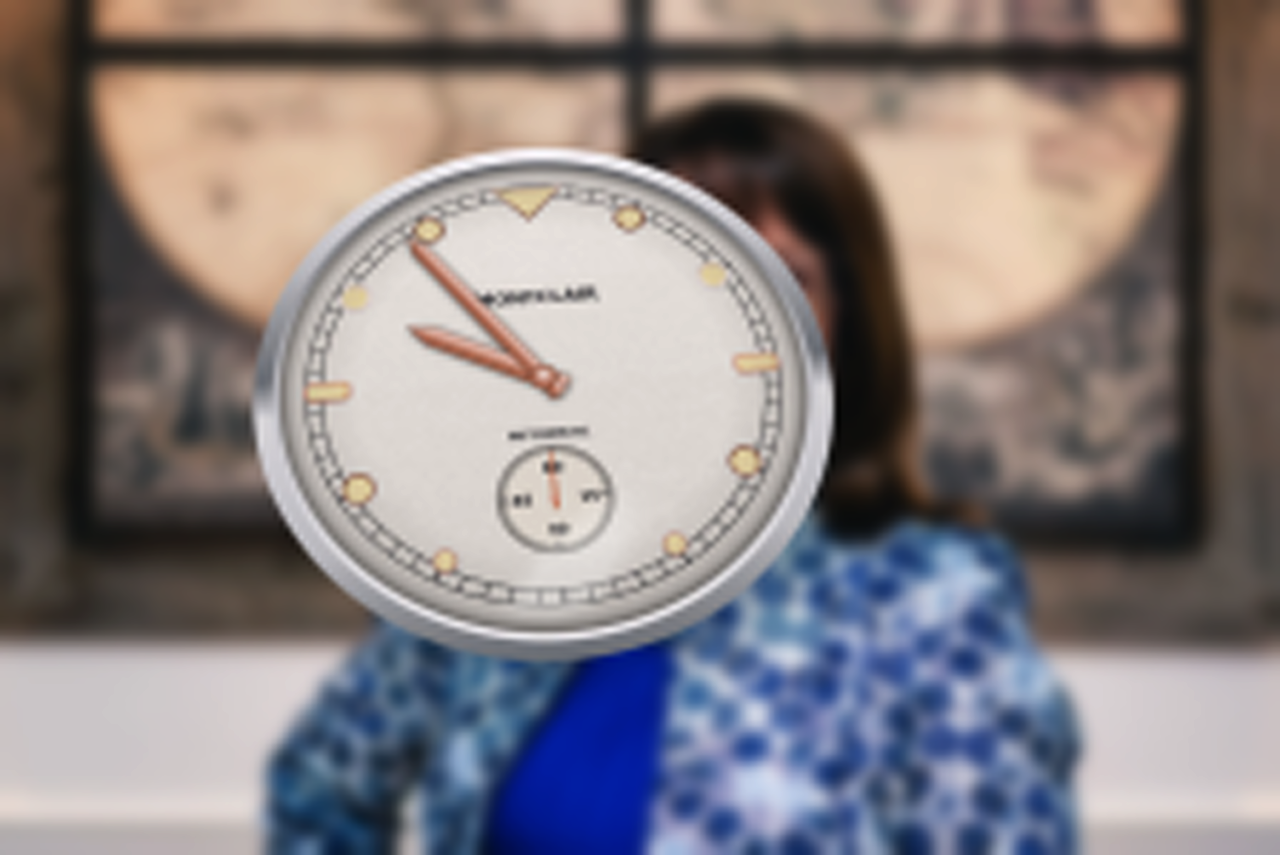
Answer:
**9:54**
